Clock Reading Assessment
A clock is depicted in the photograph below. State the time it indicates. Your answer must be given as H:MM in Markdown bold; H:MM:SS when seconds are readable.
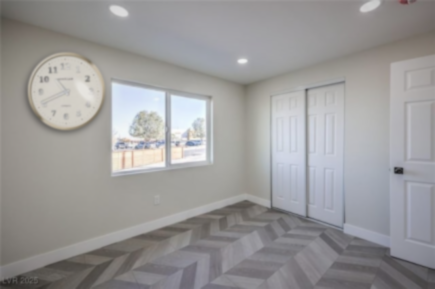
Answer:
**10:41**
